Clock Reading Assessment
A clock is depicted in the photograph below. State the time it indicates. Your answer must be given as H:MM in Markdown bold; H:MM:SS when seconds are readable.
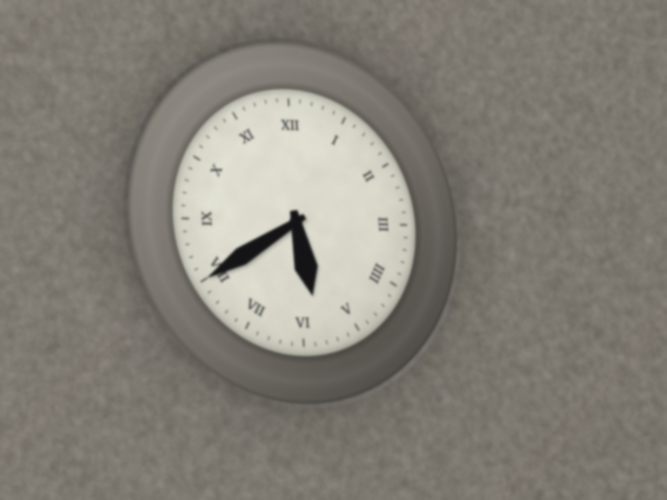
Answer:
**5:40**
